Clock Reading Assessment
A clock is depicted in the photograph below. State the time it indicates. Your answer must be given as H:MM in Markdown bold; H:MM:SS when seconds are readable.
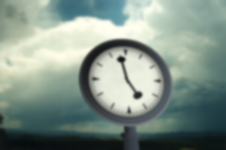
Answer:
**4:58**
